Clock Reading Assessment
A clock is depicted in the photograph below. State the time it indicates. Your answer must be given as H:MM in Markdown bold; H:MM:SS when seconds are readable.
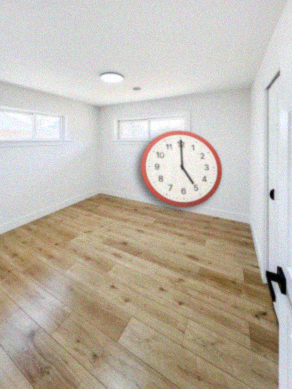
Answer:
**5:00**
